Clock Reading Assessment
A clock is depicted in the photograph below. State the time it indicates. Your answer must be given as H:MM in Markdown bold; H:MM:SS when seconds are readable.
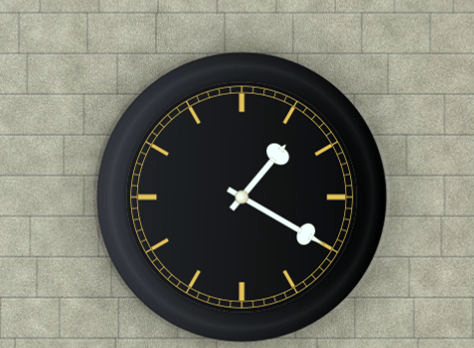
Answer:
**1:20**
